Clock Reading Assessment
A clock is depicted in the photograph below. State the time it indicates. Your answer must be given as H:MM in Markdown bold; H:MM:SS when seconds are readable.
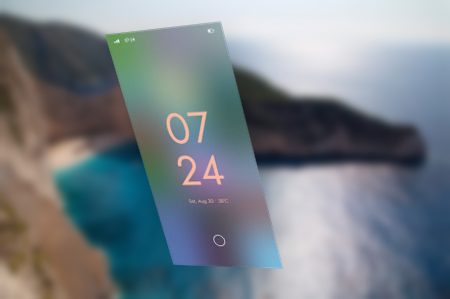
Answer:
**7:24**
